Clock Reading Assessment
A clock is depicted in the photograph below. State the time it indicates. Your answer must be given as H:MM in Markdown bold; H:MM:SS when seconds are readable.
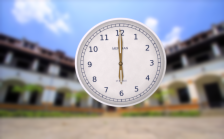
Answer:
**6:00**
